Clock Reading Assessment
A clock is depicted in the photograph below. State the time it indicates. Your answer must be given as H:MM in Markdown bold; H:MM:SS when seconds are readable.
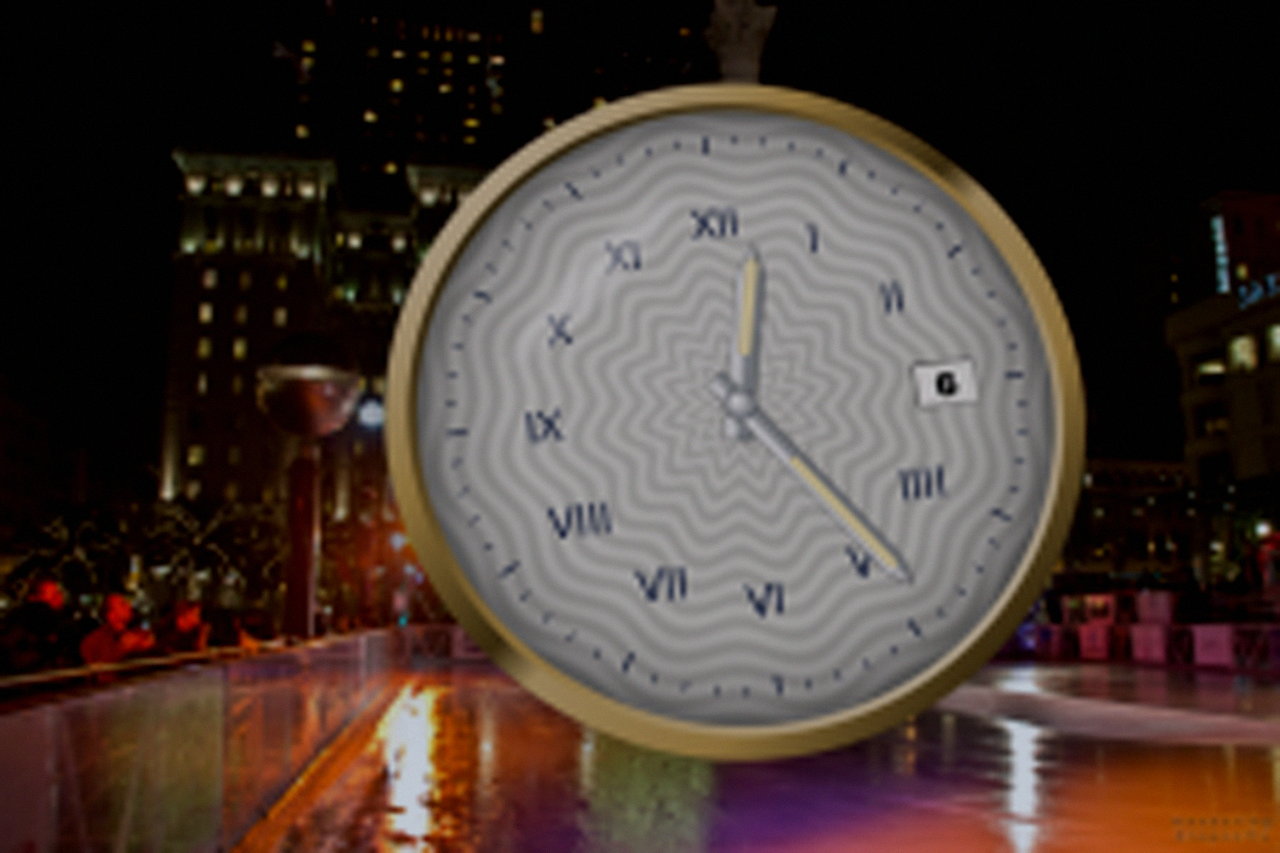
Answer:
**12:24**
